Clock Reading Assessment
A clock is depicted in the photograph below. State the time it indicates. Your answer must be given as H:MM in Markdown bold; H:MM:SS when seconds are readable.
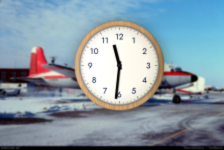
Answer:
**11:31**
